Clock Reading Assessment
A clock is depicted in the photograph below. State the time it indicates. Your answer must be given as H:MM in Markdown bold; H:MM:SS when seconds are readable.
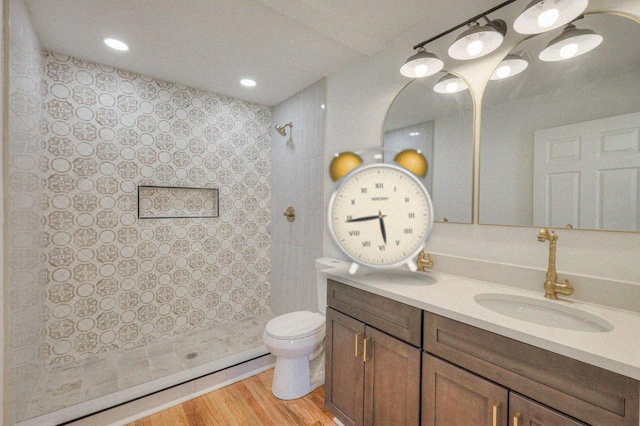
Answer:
**5:44**
